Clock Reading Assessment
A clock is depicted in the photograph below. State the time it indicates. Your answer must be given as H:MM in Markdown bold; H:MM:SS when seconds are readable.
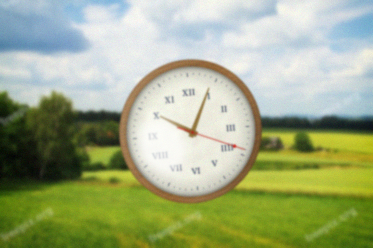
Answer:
**10:04:19**
